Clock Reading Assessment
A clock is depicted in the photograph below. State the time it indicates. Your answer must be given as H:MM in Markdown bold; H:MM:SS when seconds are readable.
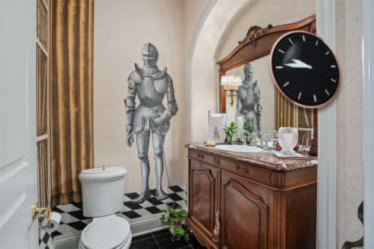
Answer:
**9:46**
